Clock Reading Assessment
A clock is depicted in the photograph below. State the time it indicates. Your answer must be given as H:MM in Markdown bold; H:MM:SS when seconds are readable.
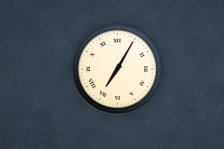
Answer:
**7:05**
